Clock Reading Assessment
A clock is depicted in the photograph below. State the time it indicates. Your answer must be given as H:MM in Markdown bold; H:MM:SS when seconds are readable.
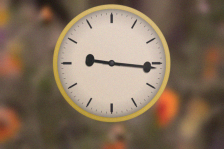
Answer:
**9:16**
